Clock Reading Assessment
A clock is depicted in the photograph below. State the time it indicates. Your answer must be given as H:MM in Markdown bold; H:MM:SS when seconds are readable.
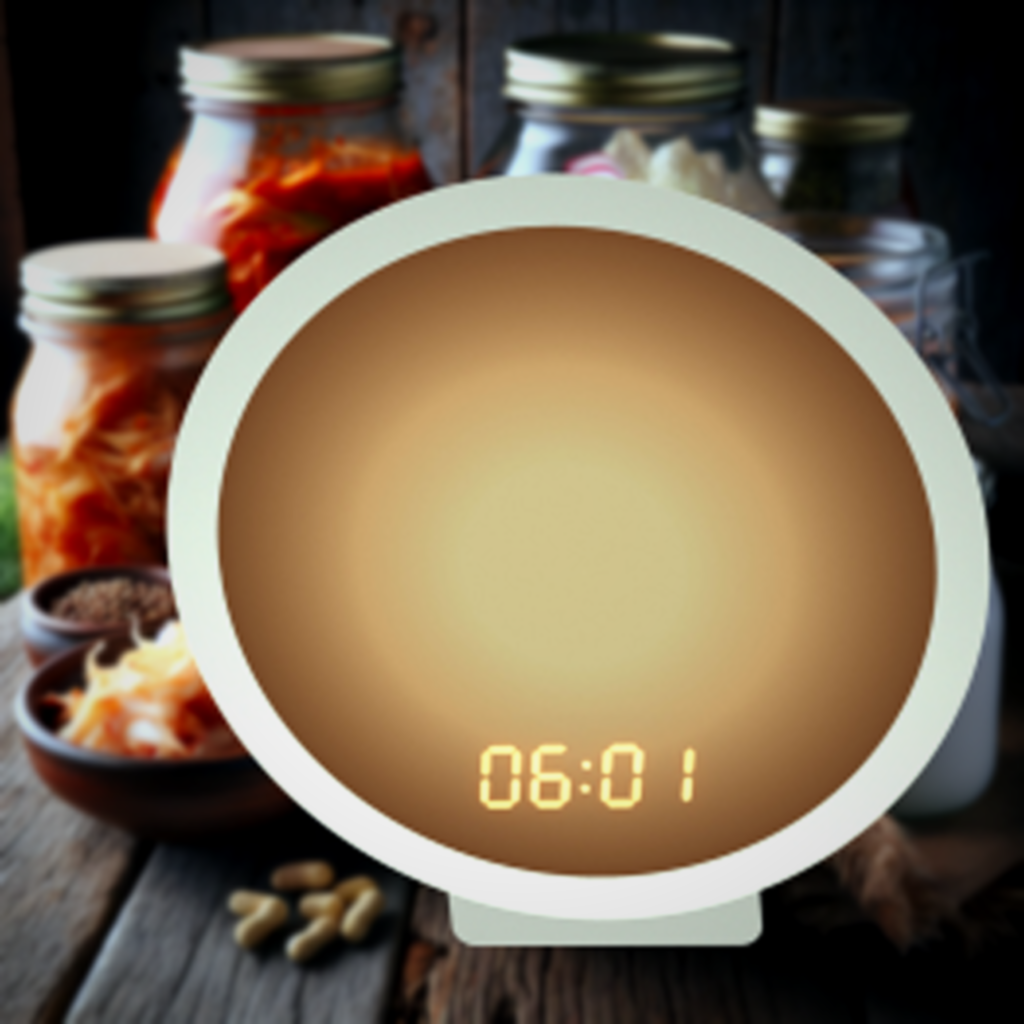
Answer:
**6:01**
